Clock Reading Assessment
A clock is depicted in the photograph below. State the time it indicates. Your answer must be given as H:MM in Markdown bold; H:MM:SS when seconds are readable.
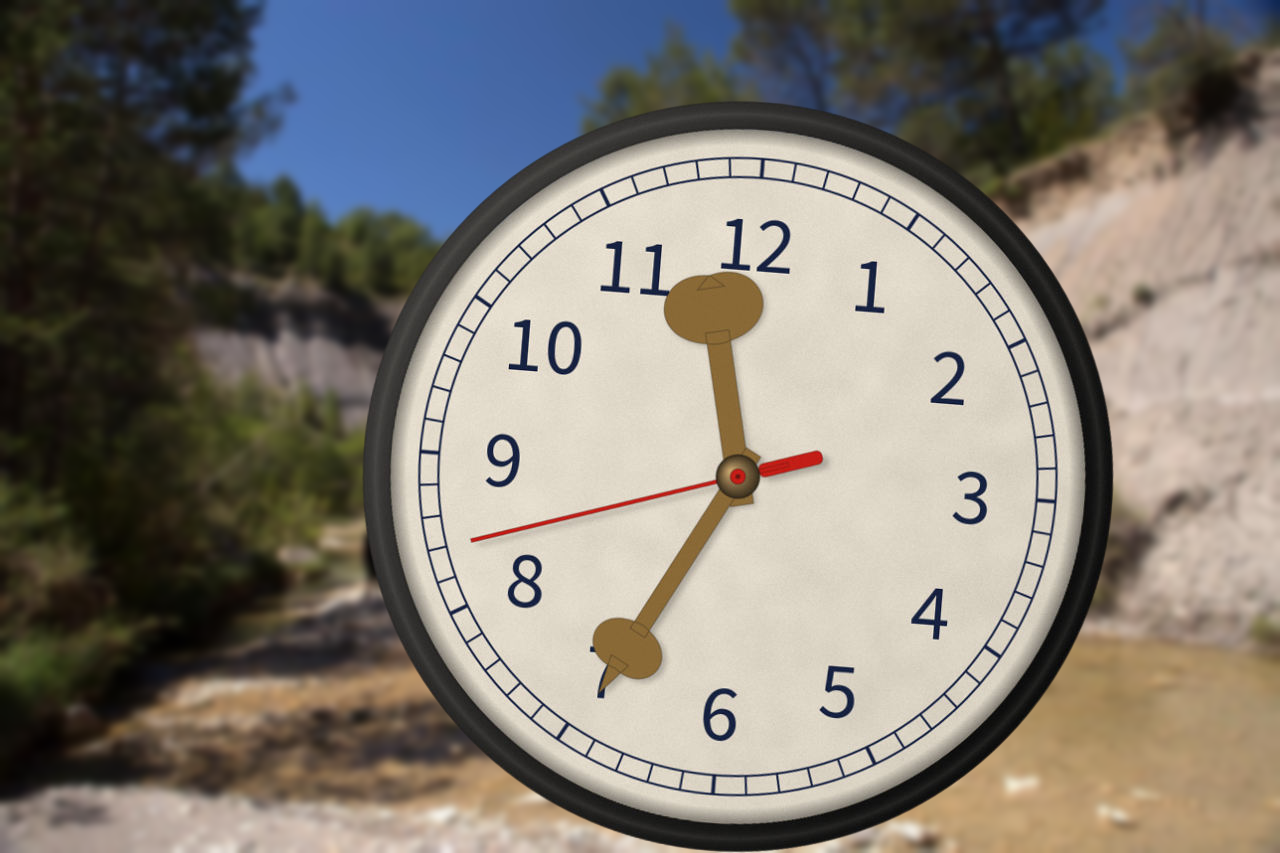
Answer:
**11:34:42**
